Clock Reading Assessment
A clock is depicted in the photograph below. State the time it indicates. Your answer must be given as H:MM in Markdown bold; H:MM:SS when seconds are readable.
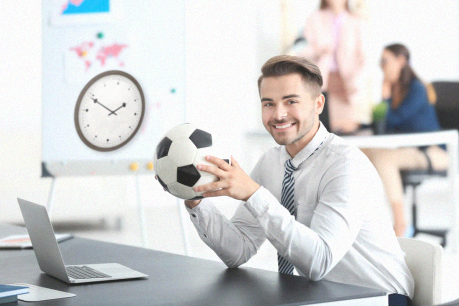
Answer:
**1:49**
